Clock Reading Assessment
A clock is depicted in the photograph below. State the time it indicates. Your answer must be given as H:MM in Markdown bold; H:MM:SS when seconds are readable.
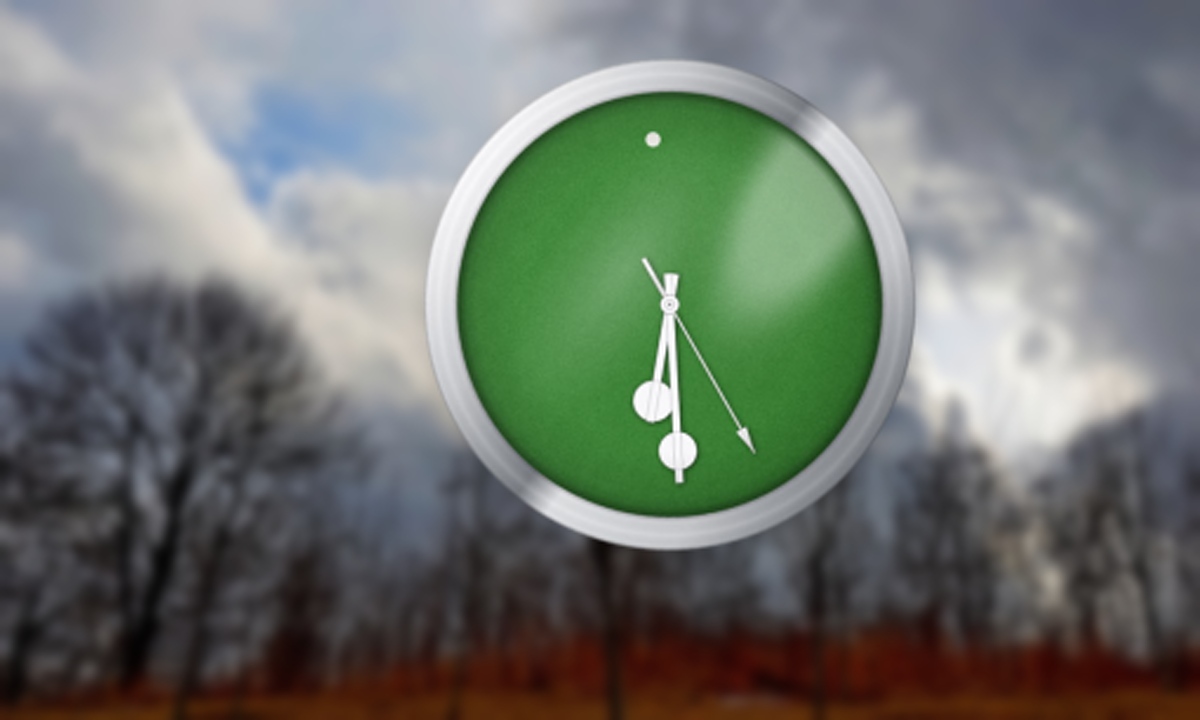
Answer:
**6:30:26**
